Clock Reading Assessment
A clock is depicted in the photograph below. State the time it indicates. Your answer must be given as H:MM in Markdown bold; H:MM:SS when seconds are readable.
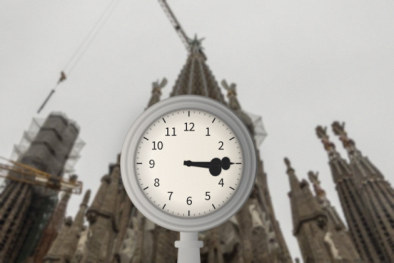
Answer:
**3:15**
